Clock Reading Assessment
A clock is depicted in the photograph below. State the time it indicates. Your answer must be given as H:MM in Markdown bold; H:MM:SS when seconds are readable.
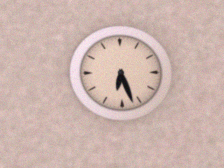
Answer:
**6:27**
